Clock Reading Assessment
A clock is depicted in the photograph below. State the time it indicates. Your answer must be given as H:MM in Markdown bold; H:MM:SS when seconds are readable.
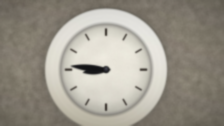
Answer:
**8:46**
